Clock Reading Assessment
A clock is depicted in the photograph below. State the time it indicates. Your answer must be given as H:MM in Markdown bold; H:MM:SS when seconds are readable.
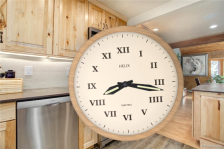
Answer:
**8:17**
